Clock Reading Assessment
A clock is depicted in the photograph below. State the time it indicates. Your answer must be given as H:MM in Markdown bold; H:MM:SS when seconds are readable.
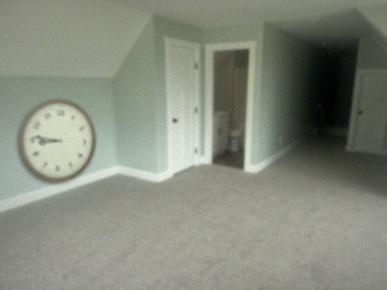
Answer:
**8:46**
